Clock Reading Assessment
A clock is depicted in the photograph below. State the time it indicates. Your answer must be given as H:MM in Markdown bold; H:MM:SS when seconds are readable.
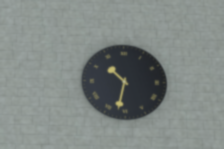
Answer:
**10:32**
